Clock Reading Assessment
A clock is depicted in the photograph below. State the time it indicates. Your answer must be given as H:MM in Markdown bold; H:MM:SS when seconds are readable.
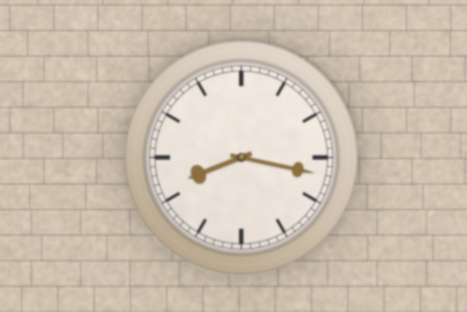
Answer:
**8:17**
